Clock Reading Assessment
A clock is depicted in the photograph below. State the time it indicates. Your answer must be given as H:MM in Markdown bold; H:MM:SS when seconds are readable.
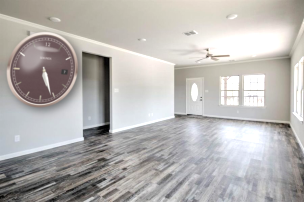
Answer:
**5:26**
